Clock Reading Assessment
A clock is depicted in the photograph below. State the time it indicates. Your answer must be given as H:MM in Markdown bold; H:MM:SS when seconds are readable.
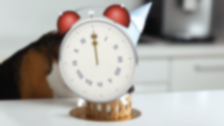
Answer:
**12:00**
